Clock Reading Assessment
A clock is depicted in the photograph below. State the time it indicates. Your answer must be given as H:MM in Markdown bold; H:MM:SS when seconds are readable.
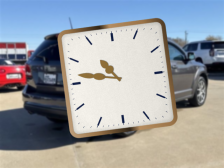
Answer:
**10:47**
